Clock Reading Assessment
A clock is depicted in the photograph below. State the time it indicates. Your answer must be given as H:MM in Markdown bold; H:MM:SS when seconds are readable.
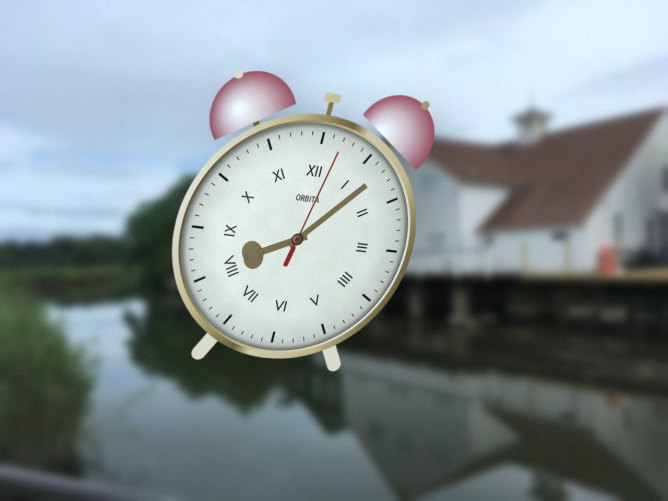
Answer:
**8:07:02**
